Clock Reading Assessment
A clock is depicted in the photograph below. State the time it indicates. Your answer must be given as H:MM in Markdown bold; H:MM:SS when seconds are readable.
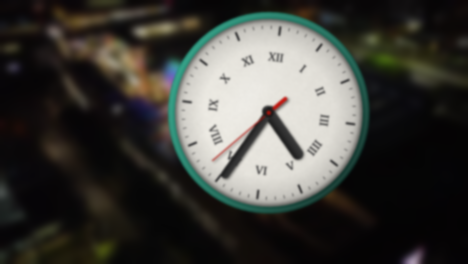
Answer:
**4:34:37**
